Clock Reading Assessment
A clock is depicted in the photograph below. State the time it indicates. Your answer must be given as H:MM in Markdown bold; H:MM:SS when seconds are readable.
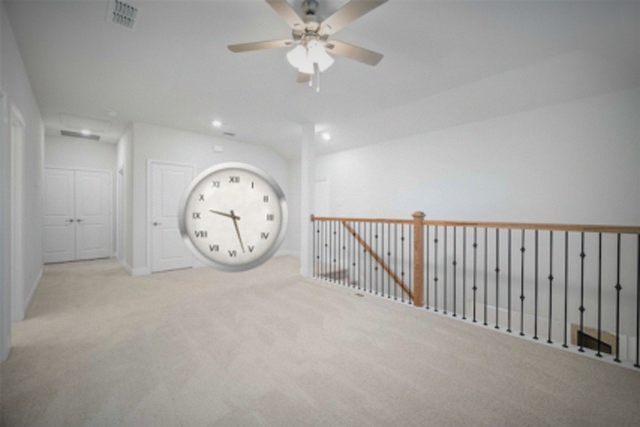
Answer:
**9:27**
